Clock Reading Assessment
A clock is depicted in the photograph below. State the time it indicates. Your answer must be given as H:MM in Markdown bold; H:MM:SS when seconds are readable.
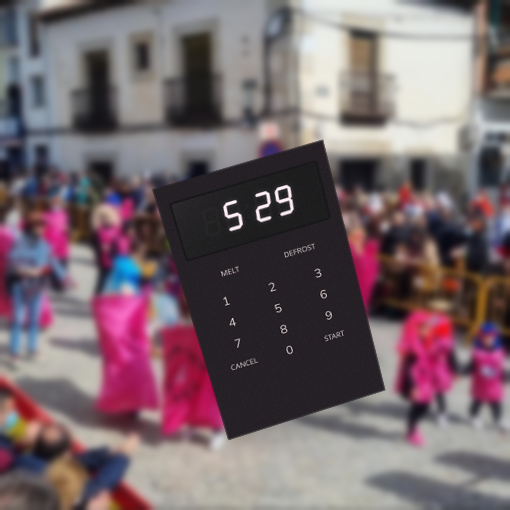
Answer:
**5:29**
